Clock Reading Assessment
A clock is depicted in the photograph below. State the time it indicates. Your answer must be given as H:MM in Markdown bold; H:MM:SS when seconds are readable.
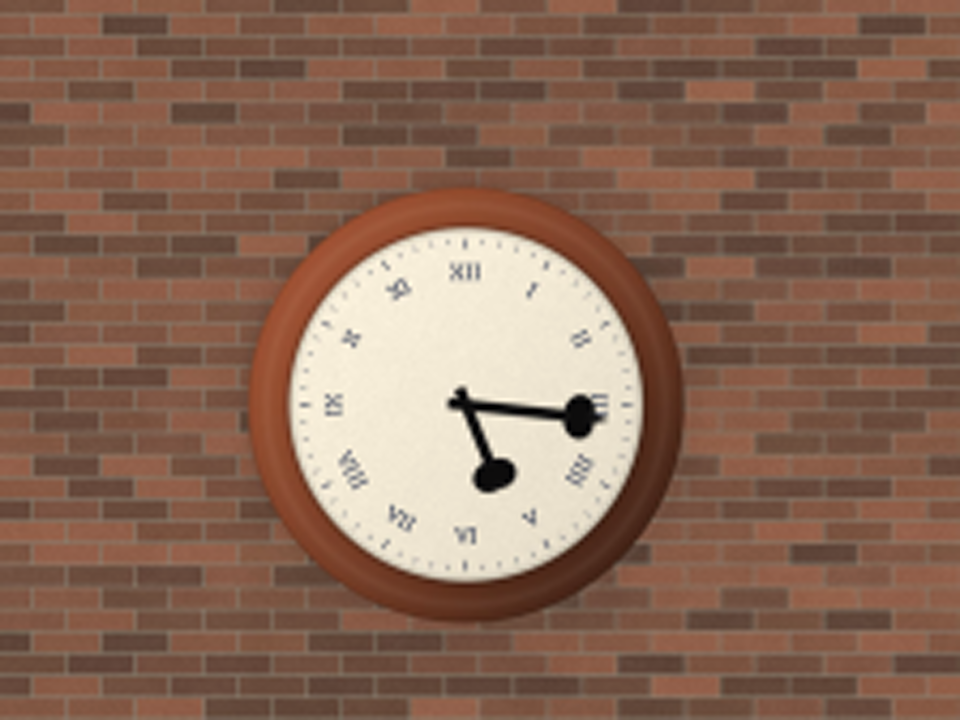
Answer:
**5:16**
